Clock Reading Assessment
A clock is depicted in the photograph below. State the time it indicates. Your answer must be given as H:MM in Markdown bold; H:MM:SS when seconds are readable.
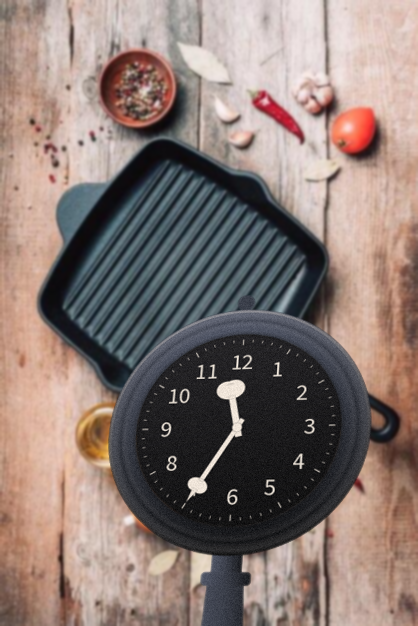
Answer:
**11:35**
